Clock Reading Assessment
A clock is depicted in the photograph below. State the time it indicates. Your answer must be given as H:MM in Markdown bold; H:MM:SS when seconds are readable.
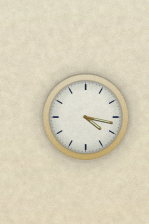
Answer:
**4:17**
